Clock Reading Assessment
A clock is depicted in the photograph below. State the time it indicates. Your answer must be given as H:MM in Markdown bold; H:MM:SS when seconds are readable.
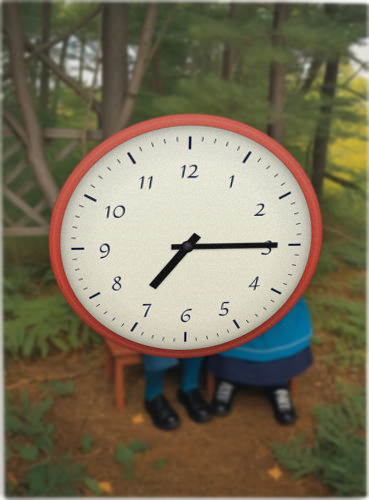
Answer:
**7:15**
